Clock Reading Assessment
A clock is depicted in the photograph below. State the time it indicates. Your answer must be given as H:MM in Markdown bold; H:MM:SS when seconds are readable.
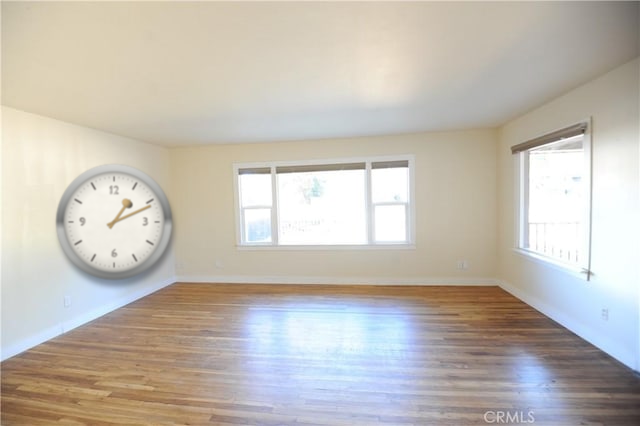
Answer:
**1:11**
